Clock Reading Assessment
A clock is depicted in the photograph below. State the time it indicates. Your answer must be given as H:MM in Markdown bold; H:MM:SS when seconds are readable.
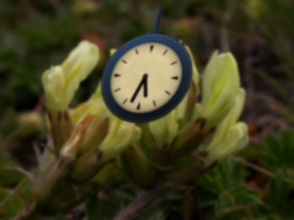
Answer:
**5:33**
